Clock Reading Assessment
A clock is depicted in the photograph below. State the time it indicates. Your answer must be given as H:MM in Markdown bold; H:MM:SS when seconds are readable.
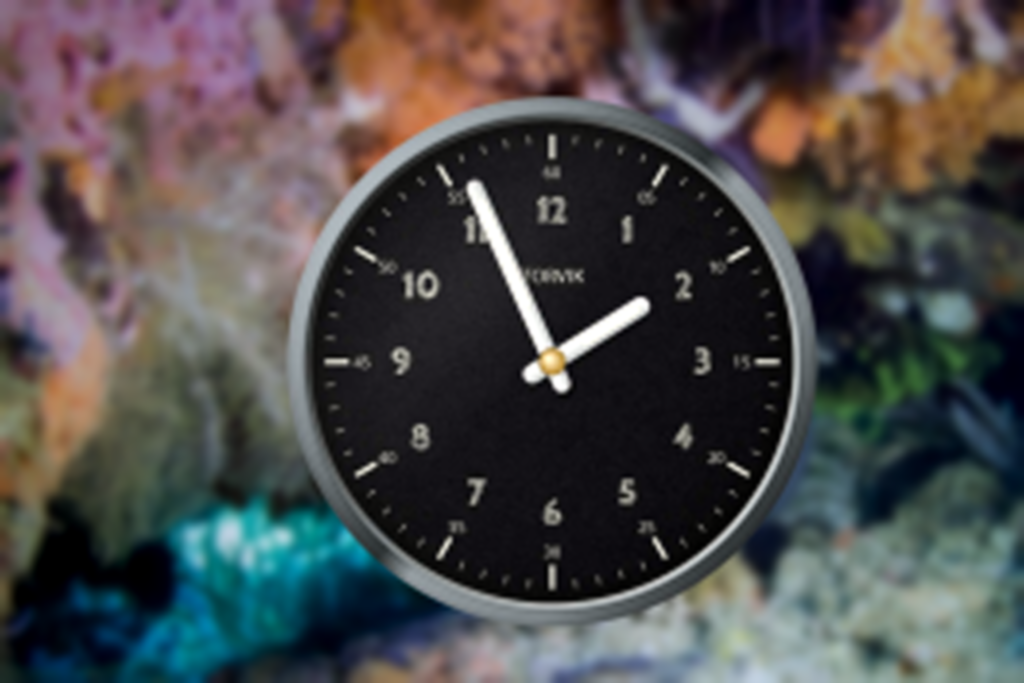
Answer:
**1:56**
